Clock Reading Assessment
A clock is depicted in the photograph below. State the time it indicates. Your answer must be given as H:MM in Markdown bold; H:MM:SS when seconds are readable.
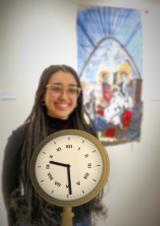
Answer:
**9:29**
